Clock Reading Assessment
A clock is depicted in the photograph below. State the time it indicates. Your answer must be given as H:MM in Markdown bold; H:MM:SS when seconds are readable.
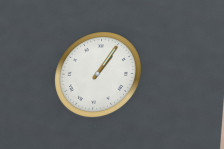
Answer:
**1:05**
